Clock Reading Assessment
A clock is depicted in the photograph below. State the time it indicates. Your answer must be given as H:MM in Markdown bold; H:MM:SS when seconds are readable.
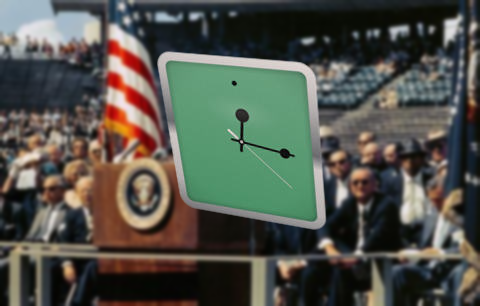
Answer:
**12:16:22**
